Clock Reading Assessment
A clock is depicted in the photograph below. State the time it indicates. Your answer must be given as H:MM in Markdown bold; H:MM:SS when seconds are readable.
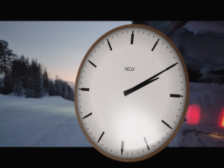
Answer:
**2:10**
